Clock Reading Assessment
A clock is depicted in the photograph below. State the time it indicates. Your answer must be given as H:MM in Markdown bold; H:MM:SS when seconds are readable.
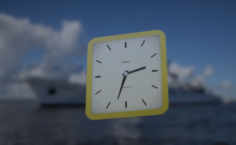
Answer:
**2:33**
